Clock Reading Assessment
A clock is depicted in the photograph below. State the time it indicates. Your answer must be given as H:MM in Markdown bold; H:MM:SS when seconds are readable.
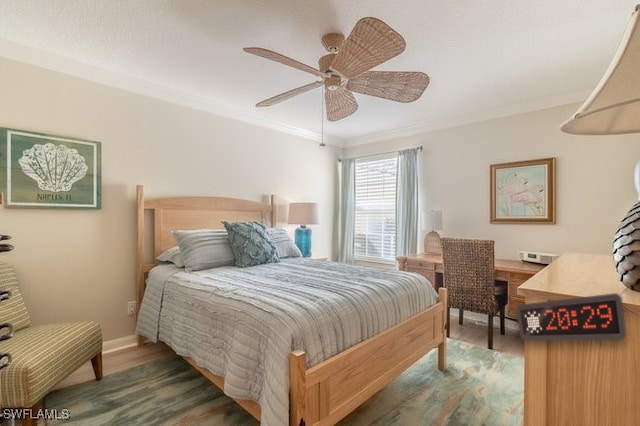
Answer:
**20:29**
